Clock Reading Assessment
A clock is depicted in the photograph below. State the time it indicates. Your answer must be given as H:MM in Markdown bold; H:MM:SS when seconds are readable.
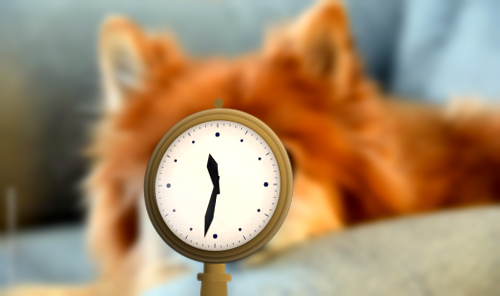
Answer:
**11:32**
